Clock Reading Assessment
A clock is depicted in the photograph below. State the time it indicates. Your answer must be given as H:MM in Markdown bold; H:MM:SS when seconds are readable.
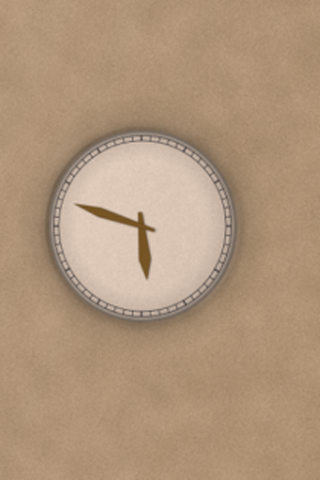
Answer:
**5:48**
